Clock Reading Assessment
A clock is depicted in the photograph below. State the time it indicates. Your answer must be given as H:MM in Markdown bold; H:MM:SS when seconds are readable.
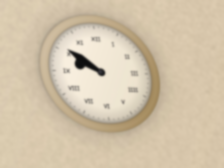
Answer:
**9:51**
